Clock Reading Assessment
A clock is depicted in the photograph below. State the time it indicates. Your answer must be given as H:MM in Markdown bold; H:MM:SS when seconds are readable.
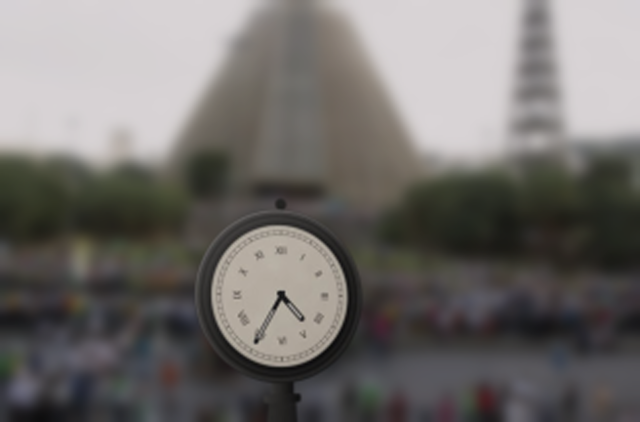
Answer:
**4:35**
